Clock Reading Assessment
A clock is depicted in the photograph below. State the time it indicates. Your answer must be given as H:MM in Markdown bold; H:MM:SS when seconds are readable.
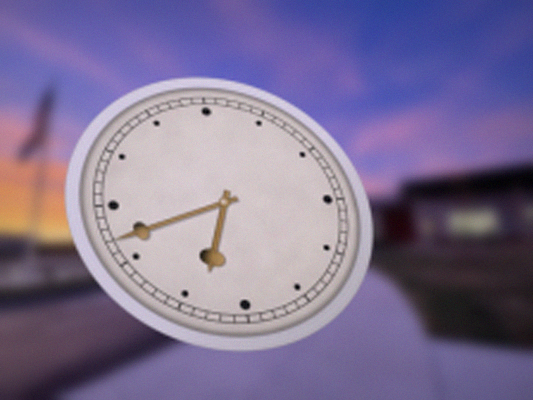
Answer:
**6:42**
